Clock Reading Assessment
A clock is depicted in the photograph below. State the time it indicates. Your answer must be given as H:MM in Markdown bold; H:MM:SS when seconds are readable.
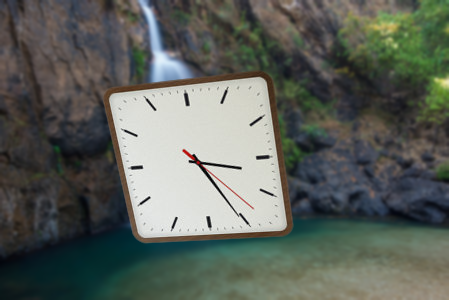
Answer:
**3:25:23**
